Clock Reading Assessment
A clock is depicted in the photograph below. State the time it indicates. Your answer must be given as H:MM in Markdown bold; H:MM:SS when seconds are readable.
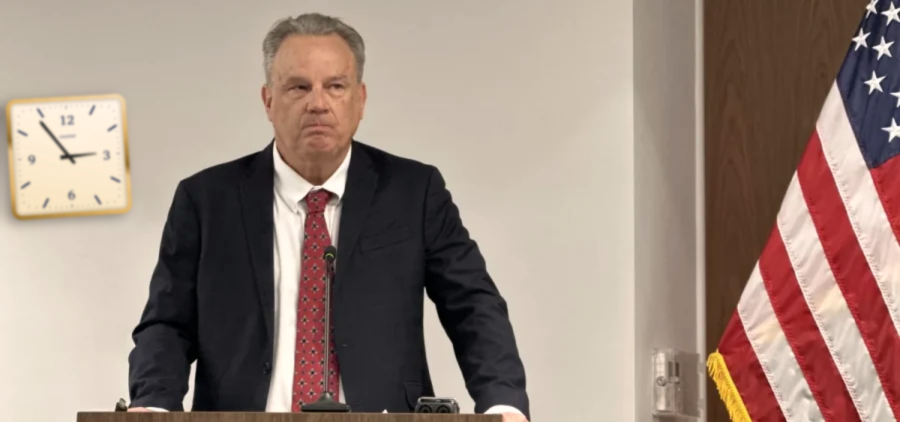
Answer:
**2:54**
